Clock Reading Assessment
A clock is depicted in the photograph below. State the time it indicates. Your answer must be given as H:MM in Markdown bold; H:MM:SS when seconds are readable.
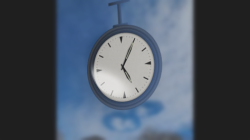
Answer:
**5:05**
